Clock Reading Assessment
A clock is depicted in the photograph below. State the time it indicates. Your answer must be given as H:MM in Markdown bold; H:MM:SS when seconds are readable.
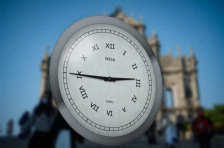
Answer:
**2:45**
